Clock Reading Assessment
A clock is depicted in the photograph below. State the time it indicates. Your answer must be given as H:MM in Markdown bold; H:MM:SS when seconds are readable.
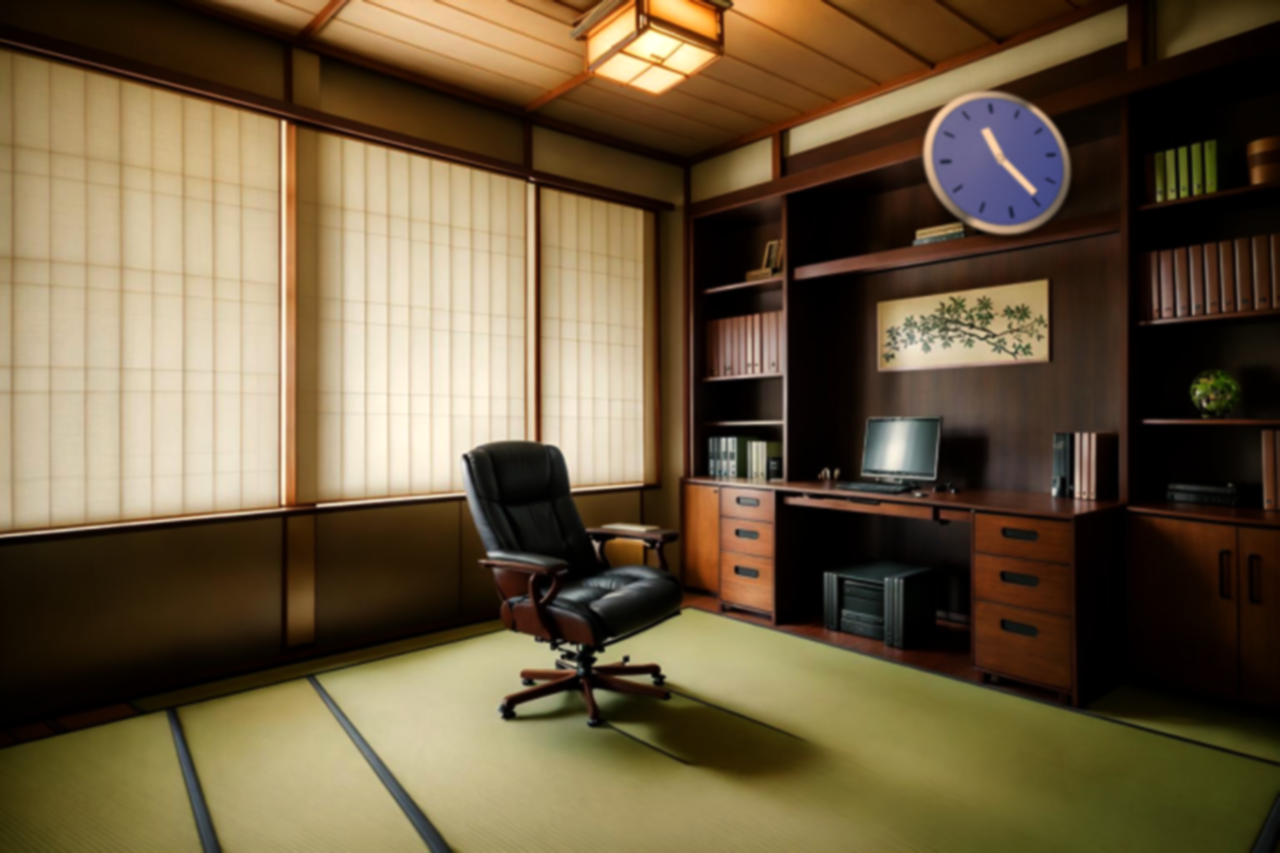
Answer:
**11:24**
